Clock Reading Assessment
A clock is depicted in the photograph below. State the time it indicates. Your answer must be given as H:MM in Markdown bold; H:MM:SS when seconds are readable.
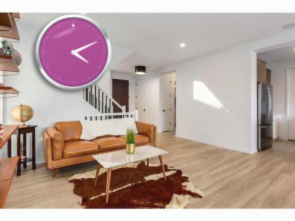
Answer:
**4:11**
